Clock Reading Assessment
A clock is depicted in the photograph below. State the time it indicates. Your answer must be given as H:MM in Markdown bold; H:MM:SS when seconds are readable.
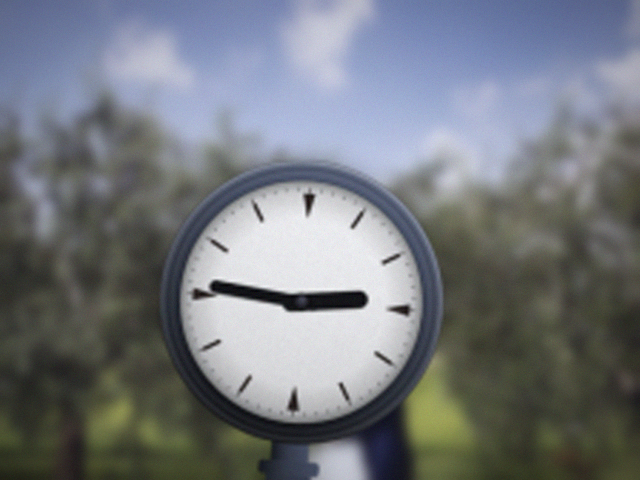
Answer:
**2:46**
